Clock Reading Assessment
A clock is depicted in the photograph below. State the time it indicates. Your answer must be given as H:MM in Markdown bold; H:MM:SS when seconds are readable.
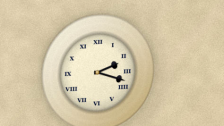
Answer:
**2:18**
